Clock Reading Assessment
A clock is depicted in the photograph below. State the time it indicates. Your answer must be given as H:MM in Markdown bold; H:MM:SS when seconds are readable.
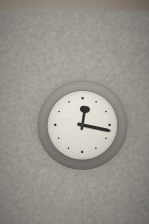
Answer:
**12:17**
